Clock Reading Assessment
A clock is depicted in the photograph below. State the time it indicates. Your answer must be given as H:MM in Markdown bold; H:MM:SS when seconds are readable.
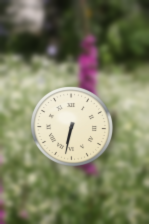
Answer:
**6:32**
